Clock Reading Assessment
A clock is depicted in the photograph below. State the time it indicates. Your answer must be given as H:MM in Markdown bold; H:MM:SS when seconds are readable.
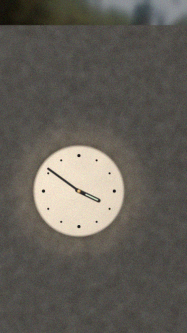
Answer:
**3:51**
